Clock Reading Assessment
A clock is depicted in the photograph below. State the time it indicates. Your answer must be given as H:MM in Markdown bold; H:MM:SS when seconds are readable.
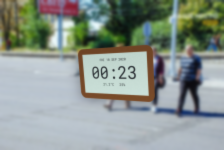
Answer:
**0:23**
